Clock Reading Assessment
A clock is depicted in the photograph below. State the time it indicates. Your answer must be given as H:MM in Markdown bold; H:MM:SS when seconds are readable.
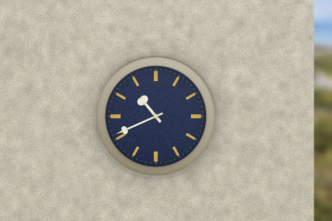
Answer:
**10:41**
